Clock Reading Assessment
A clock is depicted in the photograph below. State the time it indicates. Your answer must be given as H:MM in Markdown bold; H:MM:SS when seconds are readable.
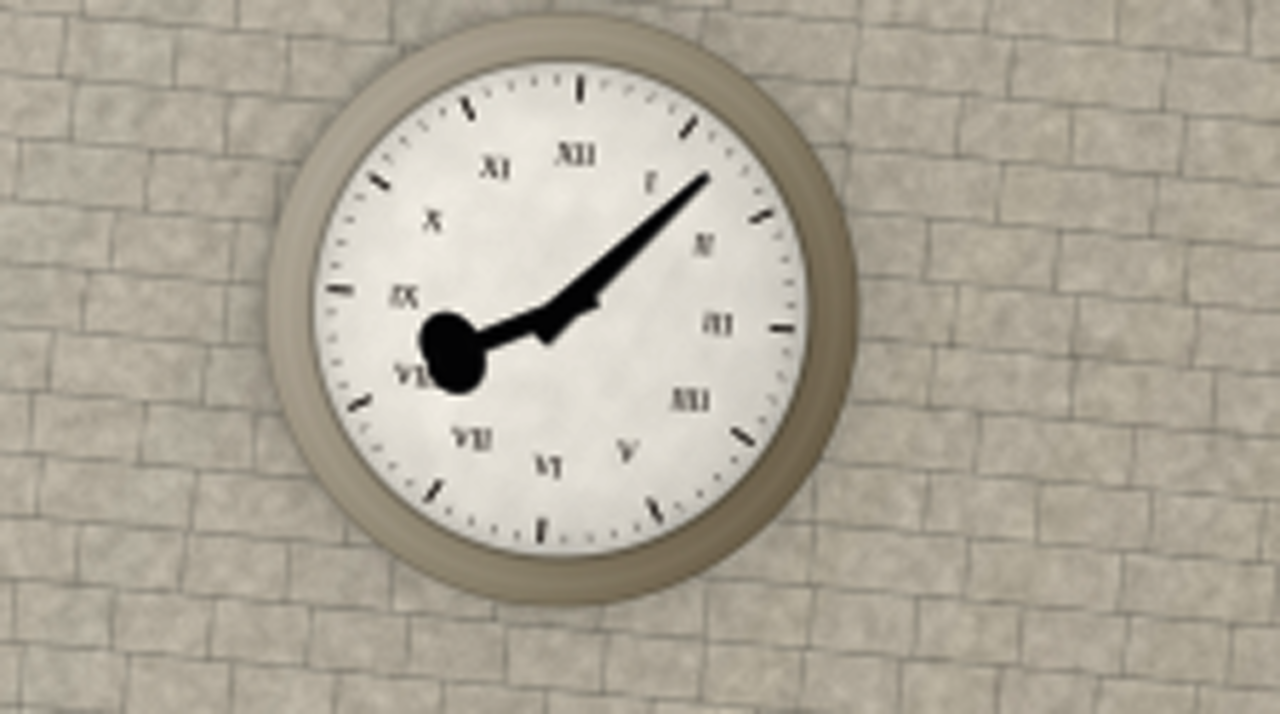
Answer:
**8:07**
